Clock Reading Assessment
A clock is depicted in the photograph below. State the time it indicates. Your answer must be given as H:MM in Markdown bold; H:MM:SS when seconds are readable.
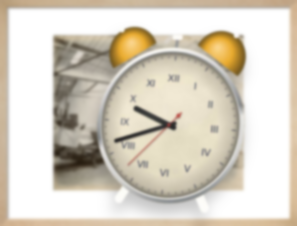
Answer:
**9:41:37**
